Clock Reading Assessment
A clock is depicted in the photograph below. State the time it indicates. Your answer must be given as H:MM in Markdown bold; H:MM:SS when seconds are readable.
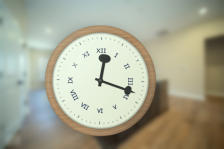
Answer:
**12:18**
